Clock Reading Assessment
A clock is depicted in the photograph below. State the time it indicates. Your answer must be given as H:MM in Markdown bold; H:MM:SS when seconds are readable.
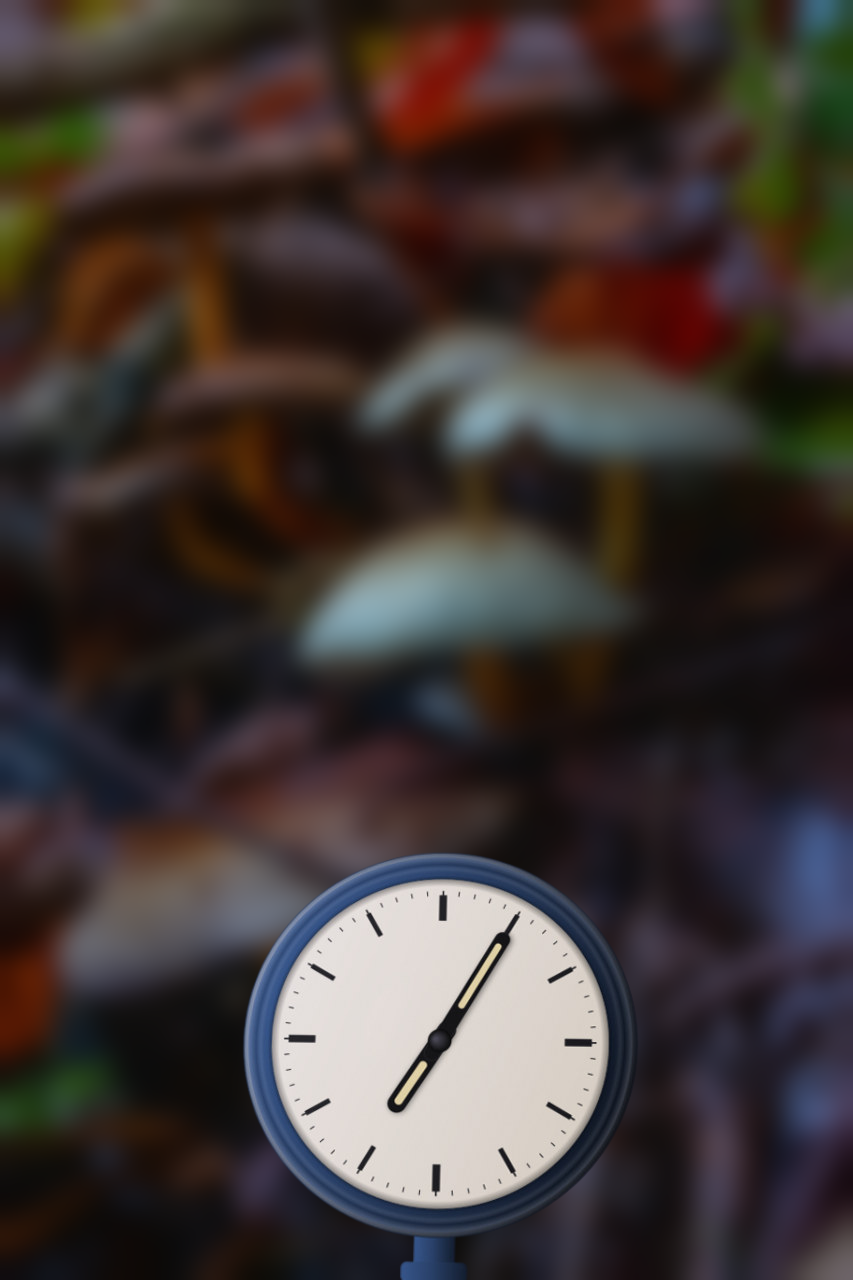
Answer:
**7:05**
